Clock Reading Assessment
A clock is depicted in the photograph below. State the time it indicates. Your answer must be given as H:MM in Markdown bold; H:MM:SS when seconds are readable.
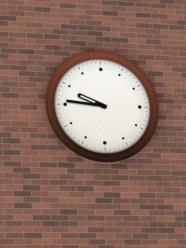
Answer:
**9:46**
